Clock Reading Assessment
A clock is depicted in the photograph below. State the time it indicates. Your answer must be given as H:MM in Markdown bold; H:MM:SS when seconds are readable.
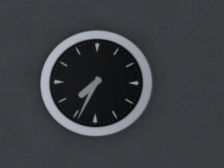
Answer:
**7:34**
